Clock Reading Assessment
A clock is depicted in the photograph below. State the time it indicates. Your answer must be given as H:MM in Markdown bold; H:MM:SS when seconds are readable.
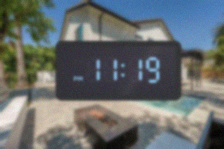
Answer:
**11:19**
